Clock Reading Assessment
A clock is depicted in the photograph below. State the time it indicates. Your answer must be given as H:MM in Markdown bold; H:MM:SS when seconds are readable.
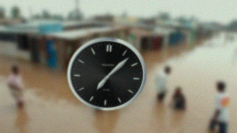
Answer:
**7:07**
